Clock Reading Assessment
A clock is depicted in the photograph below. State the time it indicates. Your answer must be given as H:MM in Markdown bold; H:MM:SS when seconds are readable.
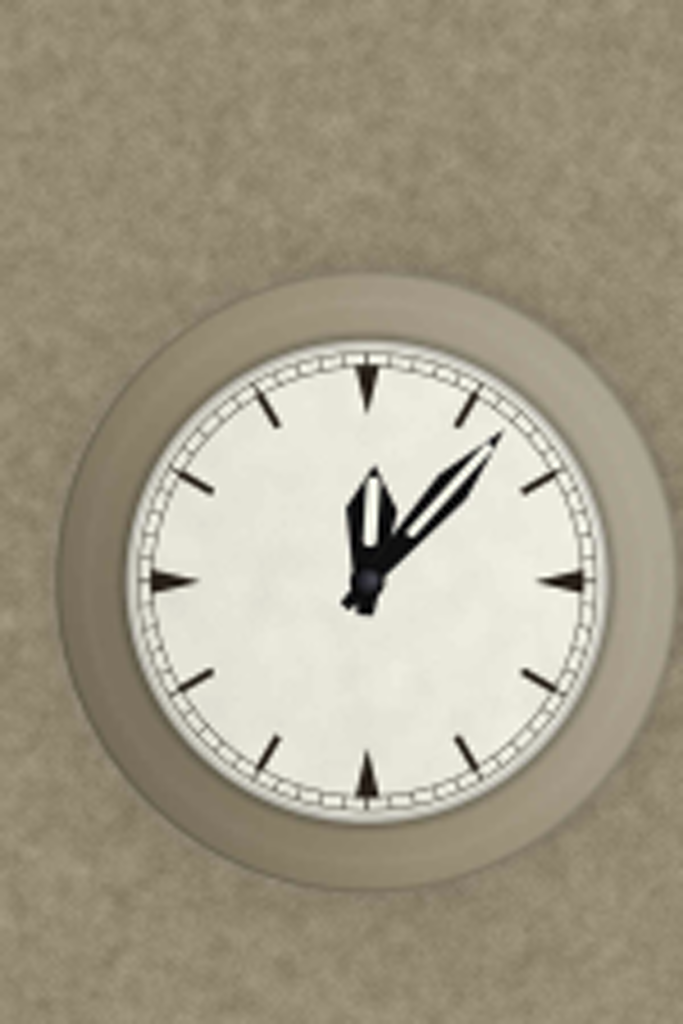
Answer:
**12:07**
